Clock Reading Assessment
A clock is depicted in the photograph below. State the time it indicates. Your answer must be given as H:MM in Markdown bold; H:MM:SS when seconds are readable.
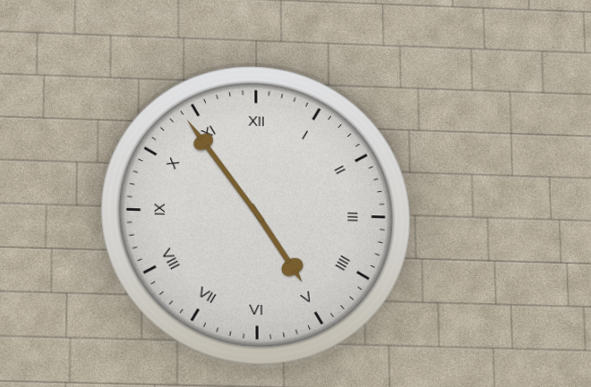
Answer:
**4:54**
